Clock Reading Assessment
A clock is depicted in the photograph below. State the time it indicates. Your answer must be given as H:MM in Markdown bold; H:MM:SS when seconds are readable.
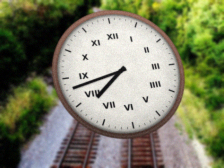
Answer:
**7:43**
